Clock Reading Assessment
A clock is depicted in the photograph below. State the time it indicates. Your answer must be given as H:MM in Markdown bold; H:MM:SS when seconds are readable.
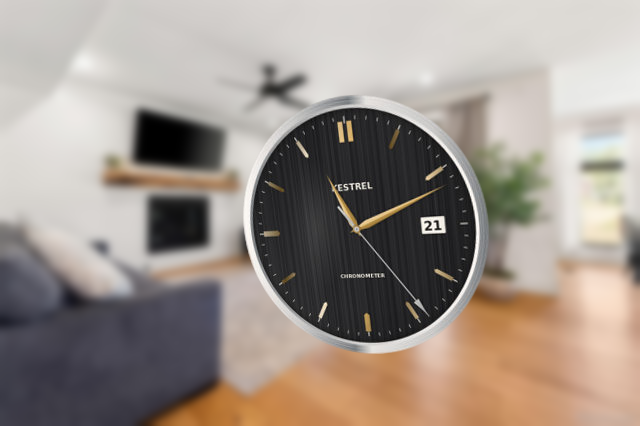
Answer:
**11:11:24**
